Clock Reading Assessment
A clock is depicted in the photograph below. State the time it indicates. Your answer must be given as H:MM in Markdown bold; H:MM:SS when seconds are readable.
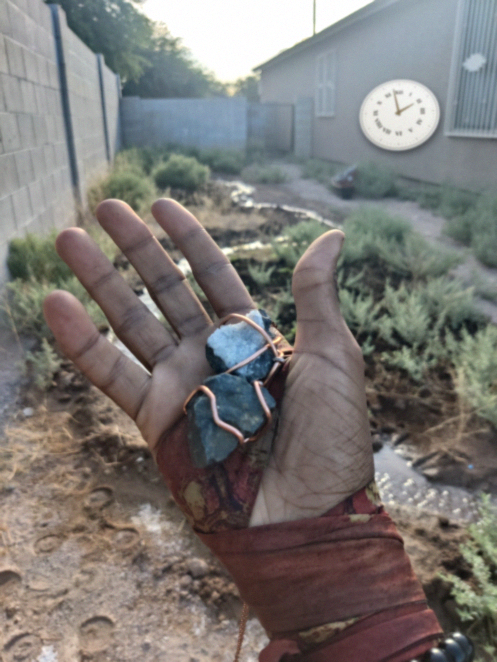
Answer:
**1:58**
